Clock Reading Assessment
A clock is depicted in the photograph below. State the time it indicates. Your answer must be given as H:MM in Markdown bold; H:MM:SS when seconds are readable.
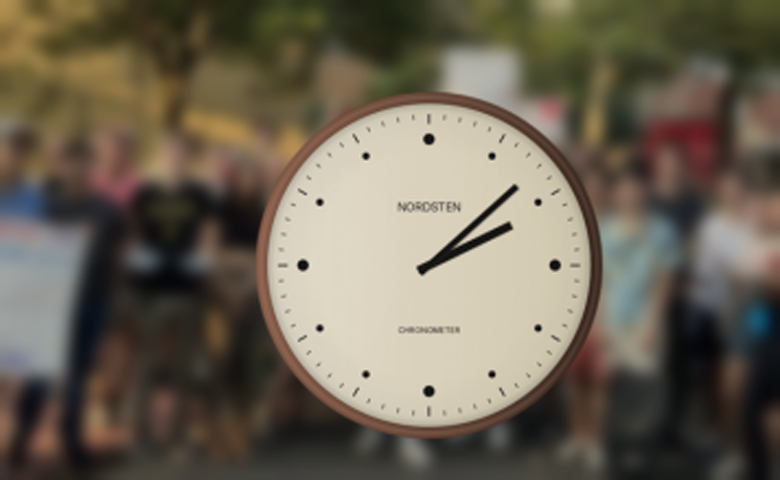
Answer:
**2:08**
